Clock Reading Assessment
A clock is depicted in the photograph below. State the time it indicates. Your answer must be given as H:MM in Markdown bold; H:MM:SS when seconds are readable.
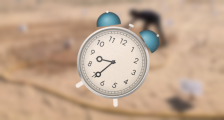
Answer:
**8:34**
